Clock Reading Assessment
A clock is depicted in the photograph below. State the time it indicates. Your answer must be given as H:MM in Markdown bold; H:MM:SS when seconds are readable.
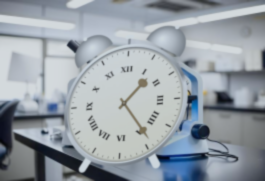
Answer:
**1:24**
